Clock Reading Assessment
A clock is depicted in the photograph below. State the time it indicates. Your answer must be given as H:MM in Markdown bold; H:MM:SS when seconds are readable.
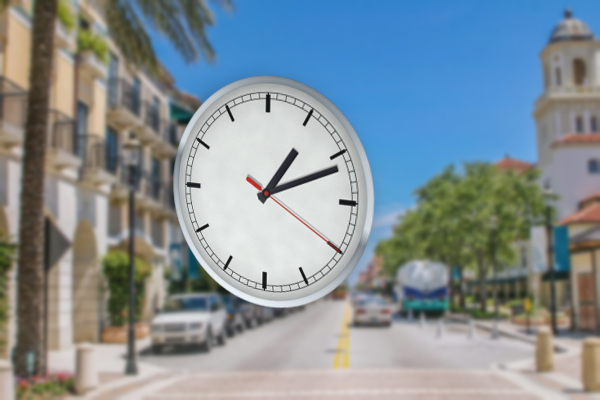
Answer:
**1:11:20**
